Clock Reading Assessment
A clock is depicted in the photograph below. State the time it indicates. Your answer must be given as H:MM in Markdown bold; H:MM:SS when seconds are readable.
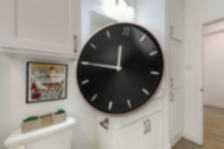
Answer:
**11:45**
